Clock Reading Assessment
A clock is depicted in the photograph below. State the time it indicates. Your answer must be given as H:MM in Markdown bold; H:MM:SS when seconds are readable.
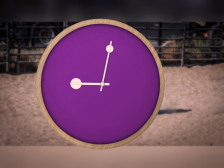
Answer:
**9:02**
